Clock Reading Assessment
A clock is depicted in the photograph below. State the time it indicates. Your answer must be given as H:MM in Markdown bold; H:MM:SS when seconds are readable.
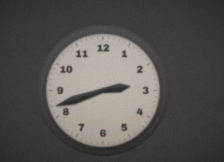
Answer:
**2:42**
